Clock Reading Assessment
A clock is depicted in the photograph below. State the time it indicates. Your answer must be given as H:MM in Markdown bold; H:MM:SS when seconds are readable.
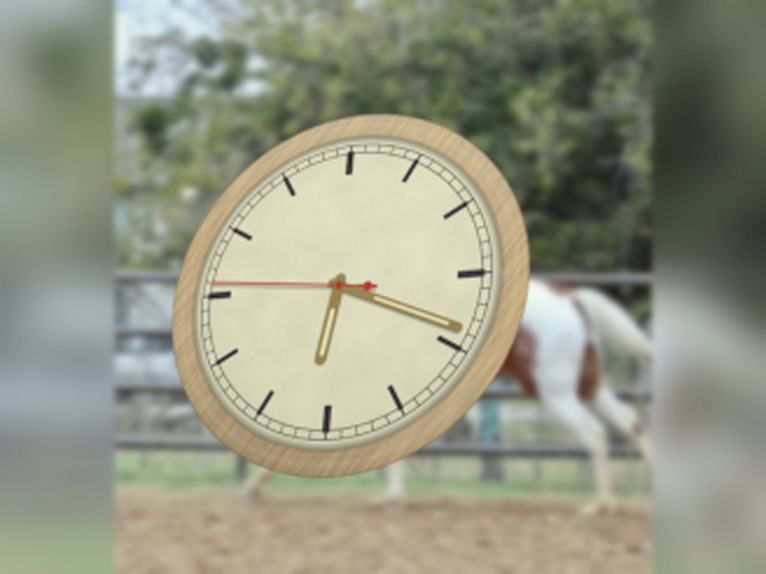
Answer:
**6:18:46**
